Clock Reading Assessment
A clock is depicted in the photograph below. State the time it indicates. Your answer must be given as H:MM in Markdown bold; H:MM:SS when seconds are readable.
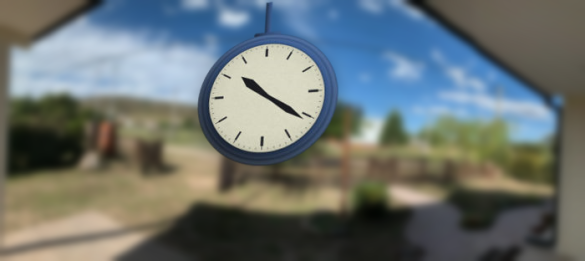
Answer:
**10:21**
